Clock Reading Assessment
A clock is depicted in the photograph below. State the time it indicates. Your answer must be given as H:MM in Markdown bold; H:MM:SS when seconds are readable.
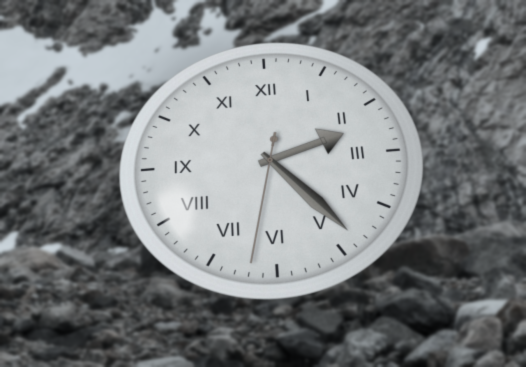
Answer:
**2:23:32**
